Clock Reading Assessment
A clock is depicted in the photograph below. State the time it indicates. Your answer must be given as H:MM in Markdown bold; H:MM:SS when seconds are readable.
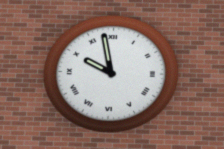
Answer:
**9:58**
